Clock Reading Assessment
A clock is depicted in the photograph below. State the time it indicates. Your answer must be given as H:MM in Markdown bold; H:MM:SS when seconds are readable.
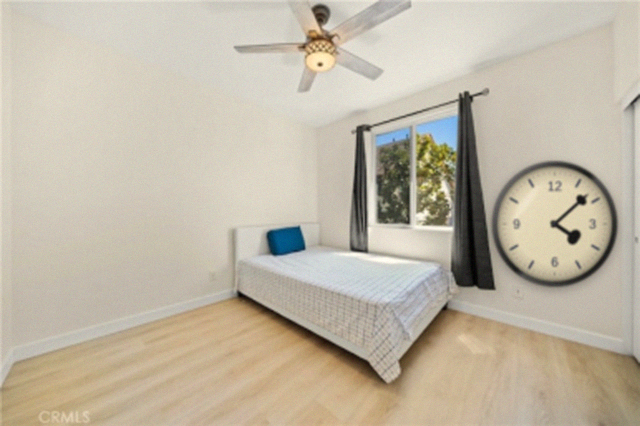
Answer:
**4:08**
